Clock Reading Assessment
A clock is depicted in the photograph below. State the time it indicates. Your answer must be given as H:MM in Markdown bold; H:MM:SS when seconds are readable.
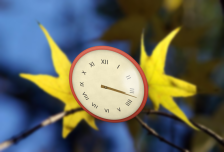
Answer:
**3:17**
